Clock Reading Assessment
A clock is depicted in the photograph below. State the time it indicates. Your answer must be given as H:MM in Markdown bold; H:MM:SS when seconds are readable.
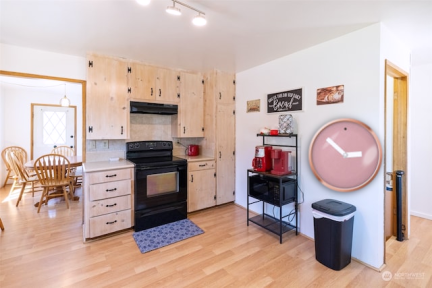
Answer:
**2:52**
